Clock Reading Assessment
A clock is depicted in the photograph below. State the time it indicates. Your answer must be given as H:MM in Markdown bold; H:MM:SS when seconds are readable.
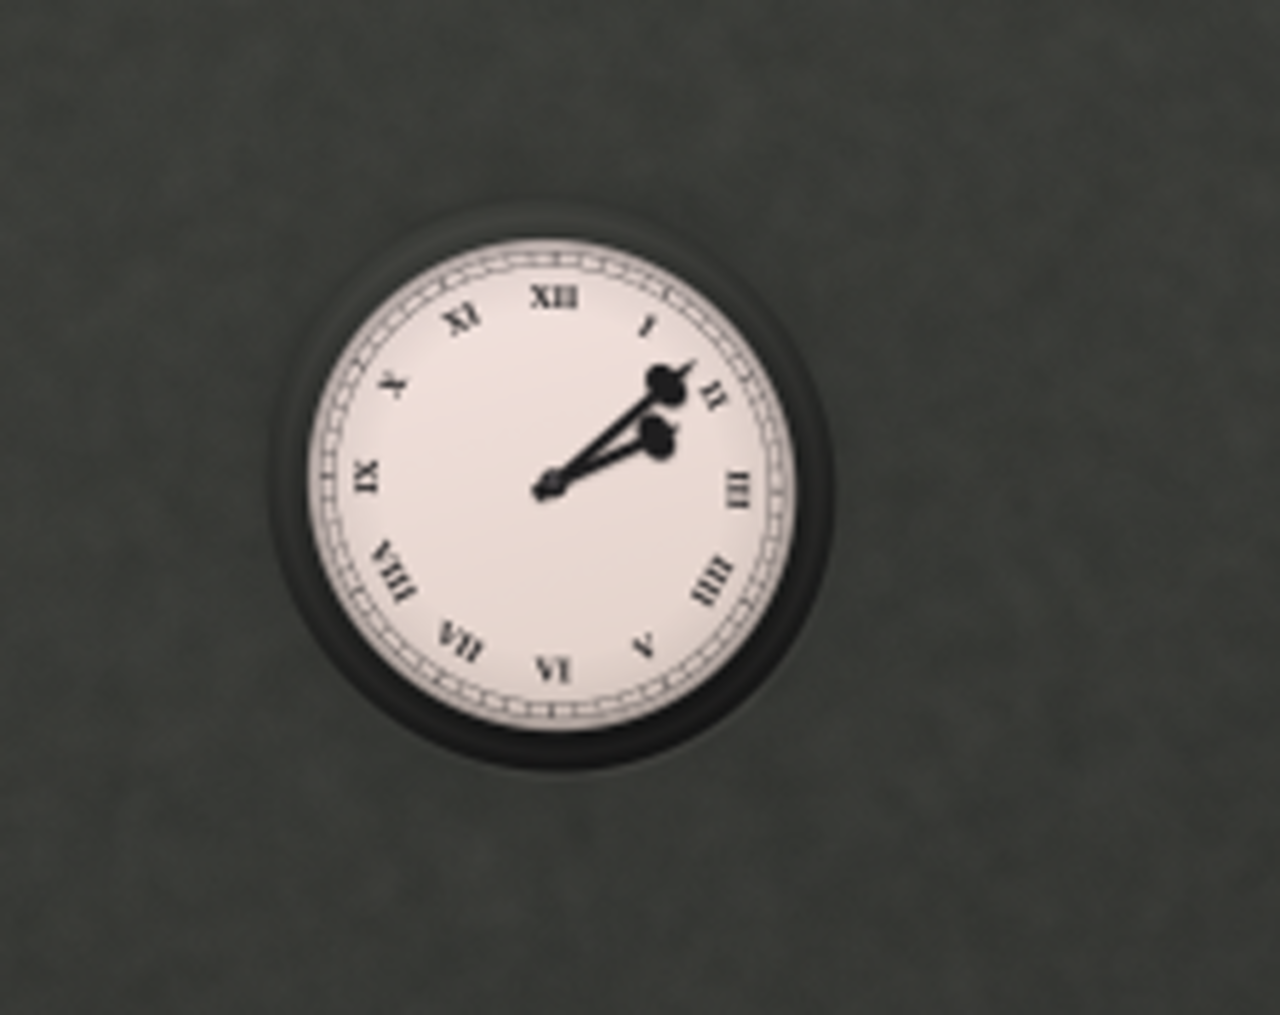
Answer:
**2:08**
